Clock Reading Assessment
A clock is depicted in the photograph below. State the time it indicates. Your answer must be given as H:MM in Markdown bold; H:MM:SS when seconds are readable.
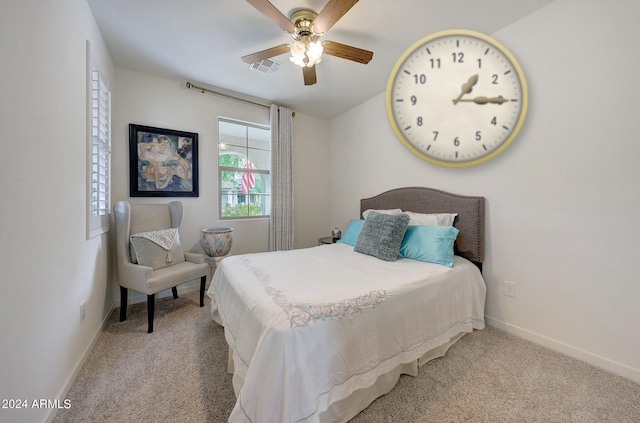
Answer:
**1:15**
